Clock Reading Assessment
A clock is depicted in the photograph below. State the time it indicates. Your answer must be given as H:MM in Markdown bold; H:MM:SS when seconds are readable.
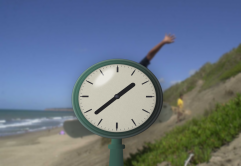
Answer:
**1:38**
